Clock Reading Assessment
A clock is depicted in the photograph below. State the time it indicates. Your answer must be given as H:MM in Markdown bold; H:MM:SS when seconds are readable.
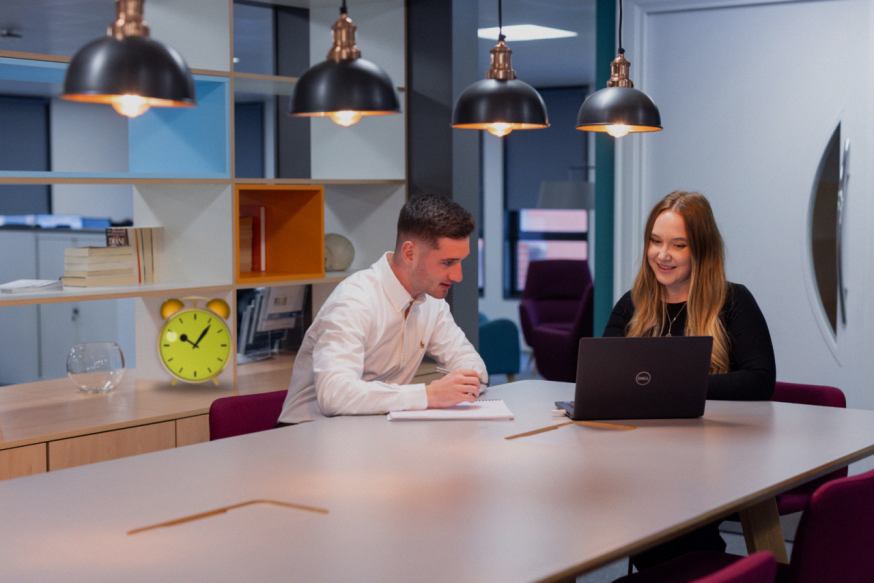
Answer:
**10:06**
